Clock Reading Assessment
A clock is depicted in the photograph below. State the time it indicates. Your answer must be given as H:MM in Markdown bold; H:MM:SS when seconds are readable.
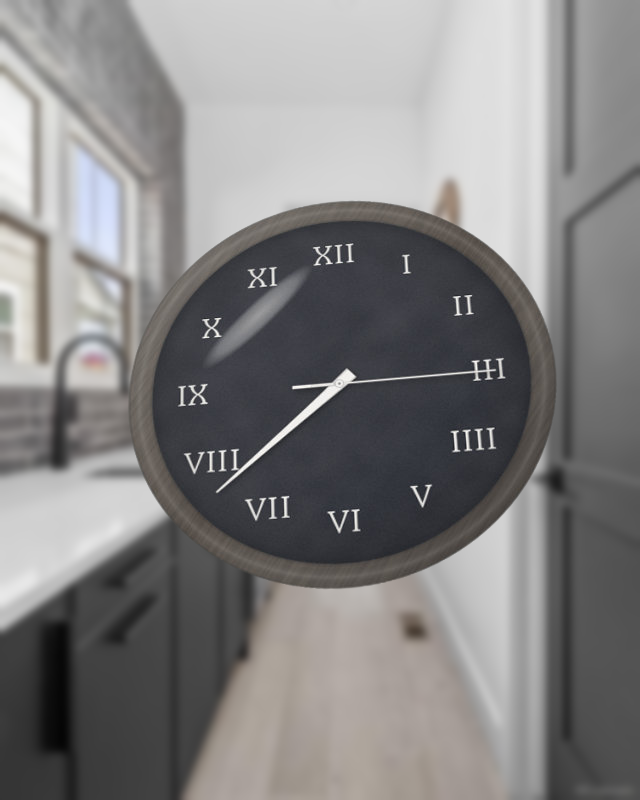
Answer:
**7:38:15**
